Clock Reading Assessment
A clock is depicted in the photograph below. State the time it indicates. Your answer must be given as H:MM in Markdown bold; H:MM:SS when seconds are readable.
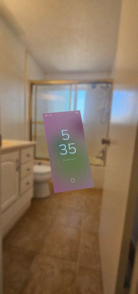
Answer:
**5:35**
